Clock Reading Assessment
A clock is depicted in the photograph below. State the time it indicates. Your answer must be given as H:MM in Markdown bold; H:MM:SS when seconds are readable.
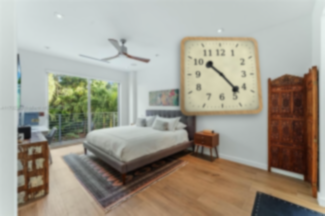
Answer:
**10:23**
